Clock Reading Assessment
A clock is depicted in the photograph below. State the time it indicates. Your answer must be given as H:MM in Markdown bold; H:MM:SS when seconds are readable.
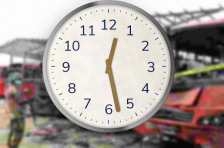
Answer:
**12:28**
